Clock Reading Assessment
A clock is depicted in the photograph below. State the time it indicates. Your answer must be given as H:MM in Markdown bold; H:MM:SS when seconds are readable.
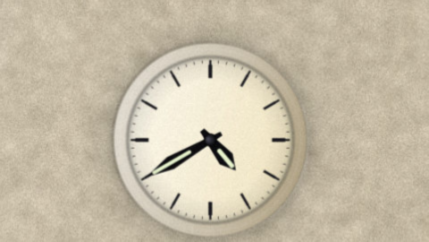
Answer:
**4:40**
